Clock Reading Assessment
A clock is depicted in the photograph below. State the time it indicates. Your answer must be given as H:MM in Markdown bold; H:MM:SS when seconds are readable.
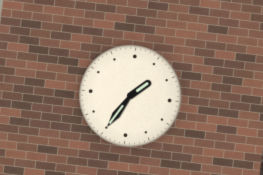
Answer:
**1:35**
